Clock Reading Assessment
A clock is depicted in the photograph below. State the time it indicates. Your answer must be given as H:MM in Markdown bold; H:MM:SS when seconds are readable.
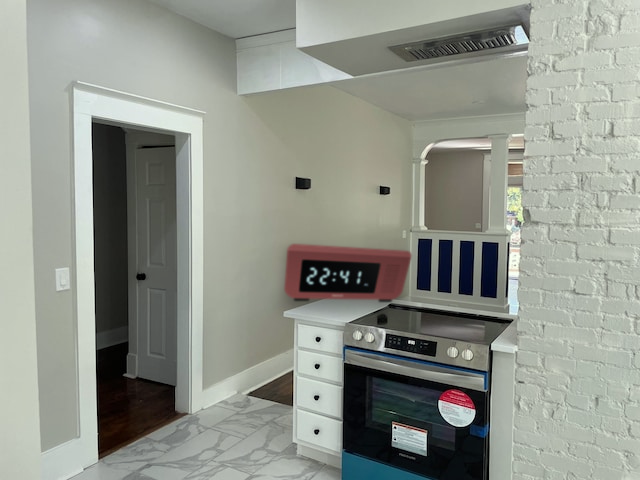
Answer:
**22:41**
